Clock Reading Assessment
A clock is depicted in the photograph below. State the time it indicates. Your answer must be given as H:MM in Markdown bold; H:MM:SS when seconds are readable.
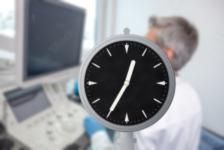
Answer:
**12:35**
